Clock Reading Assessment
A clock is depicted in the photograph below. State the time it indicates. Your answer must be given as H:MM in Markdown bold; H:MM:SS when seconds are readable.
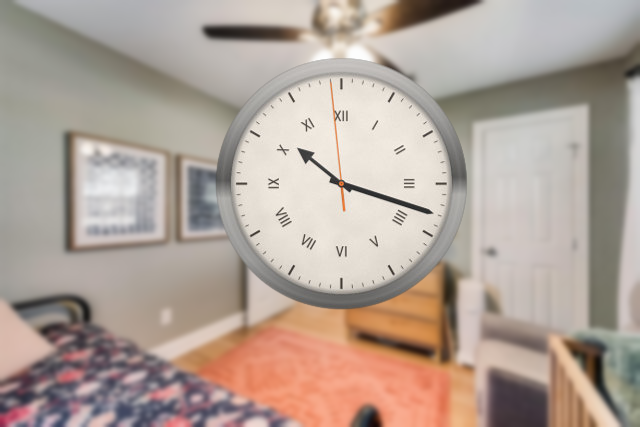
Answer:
**10:17:59**
